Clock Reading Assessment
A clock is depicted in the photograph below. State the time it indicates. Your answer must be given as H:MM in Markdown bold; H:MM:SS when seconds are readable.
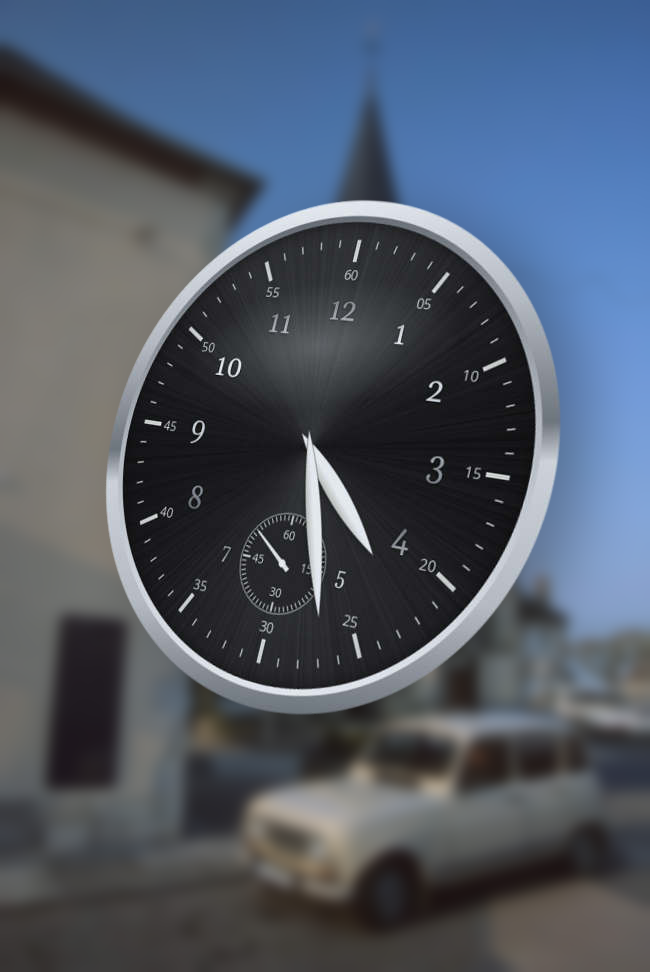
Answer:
**4:26:51**
